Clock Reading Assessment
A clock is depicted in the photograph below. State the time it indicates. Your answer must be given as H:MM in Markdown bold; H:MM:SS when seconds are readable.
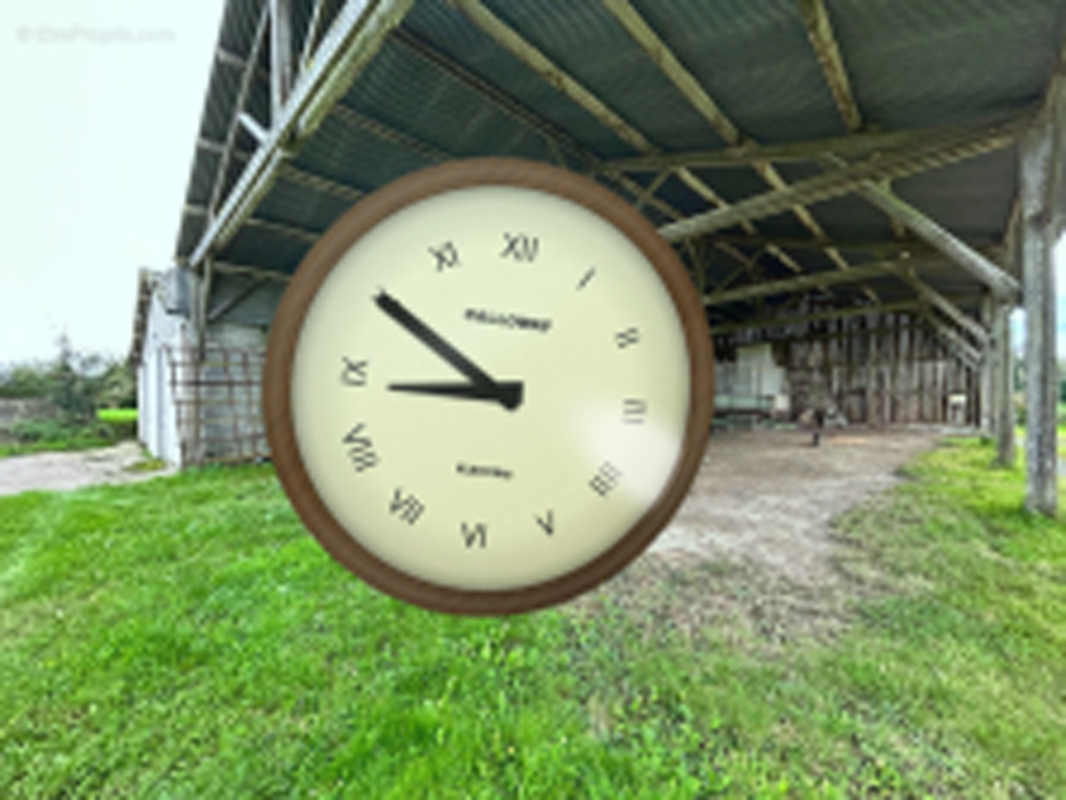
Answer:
**8:50**
